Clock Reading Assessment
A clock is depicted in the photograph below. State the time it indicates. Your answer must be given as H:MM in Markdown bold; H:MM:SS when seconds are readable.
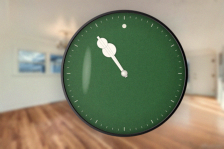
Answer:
**10:54**
